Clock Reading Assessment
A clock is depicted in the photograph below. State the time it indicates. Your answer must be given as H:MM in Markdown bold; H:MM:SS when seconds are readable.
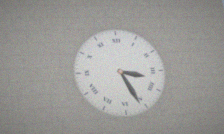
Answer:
**3:26**
